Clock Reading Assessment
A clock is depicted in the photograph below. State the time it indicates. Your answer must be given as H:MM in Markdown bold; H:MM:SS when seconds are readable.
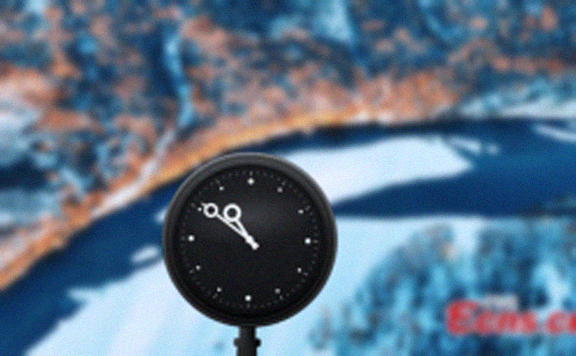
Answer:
**10:51**
